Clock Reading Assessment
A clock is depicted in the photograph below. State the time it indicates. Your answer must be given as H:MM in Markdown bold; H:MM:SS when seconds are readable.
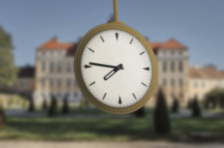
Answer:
**7:46**
